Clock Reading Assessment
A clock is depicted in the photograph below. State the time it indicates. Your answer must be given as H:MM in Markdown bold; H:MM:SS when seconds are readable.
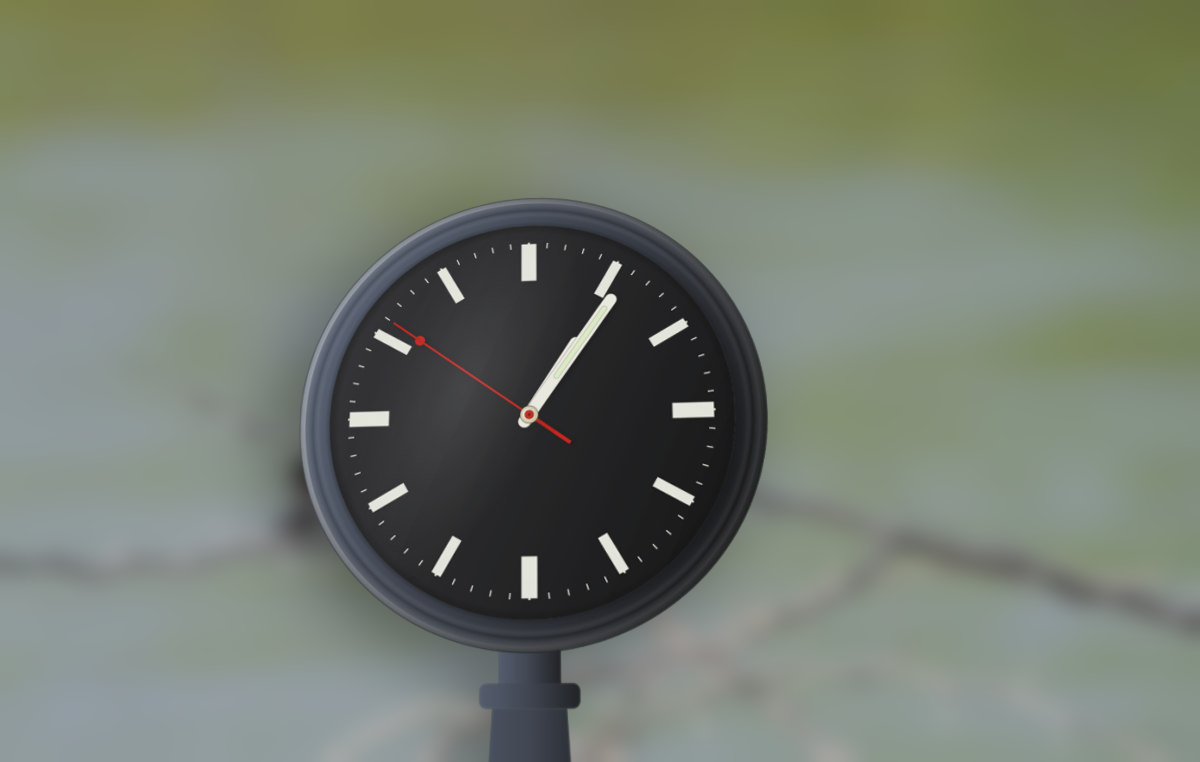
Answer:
**1:05:51**
